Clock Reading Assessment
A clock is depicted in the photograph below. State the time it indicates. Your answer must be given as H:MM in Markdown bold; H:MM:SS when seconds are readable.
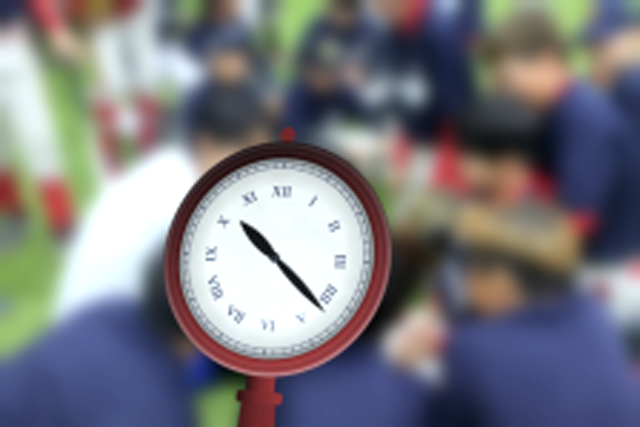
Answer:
**10:22**
